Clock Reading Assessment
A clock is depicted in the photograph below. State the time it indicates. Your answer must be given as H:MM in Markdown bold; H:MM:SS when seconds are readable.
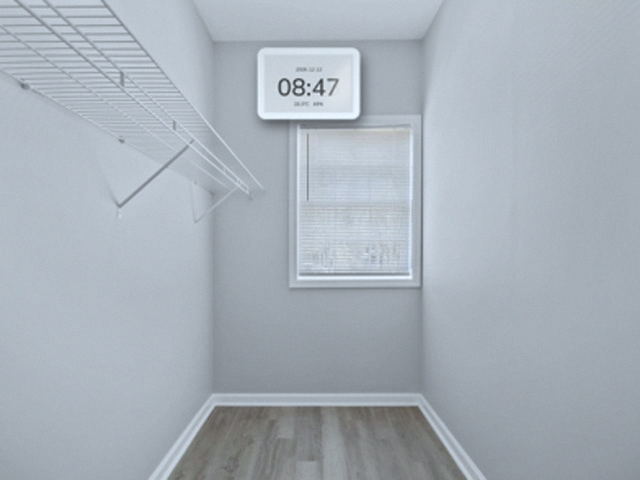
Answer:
**8:47**
